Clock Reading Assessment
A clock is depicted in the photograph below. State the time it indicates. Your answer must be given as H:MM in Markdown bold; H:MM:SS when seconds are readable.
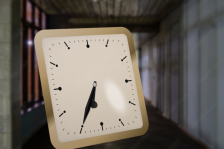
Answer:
**6:35**
